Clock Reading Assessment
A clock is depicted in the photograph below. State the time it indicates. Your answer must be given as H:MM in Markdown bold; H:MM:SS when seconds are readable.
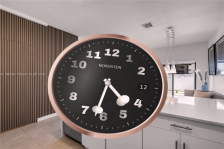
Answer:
**4:32**
